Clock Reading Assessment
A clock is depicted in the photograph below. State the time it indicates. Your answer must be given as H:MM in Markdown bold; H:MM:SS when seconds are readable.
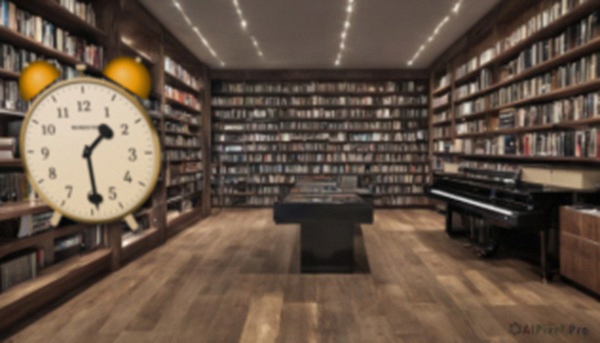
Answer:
**1:29**
